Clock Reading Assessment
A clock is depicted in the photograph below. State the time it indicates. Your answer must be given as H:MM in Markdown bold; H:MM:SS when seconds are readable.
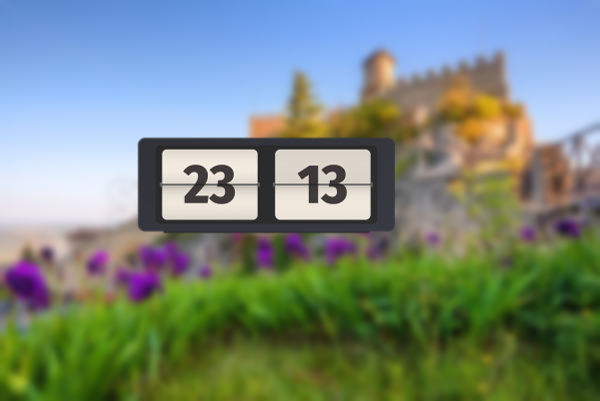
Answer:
**23:13**
